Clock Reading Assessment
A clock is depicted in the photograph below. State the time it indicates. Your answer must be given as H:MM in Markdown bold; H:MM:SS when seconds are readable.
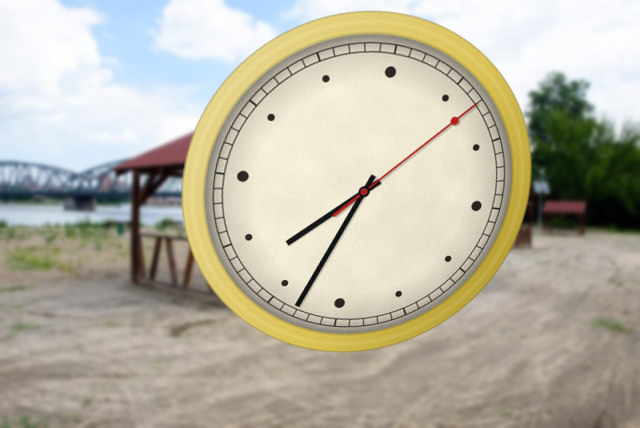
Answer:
**7:33:07**
